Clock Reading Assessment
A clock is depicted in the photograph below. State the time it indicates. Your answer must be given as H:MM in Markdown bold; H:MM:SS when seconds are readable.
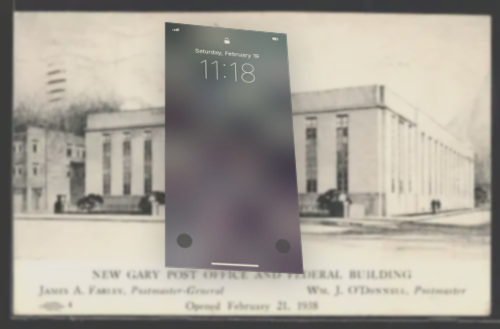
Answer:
**11:18**
